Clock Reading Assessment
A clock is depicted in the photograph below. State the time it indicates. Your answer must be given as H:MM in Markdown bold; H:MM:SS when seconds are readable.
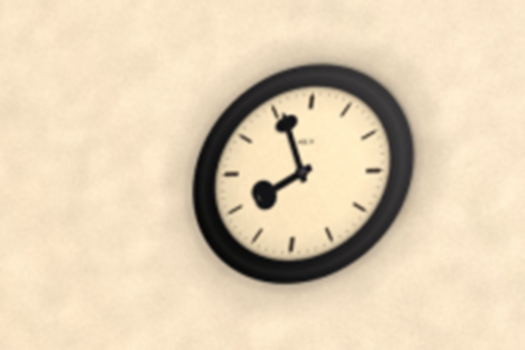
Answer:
**7:56**
